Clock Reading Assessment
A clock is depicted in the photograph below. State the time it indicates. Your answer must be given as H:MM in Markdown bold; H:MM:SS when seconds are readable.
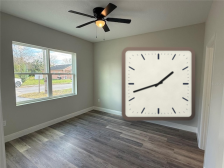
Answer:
**1:42**
